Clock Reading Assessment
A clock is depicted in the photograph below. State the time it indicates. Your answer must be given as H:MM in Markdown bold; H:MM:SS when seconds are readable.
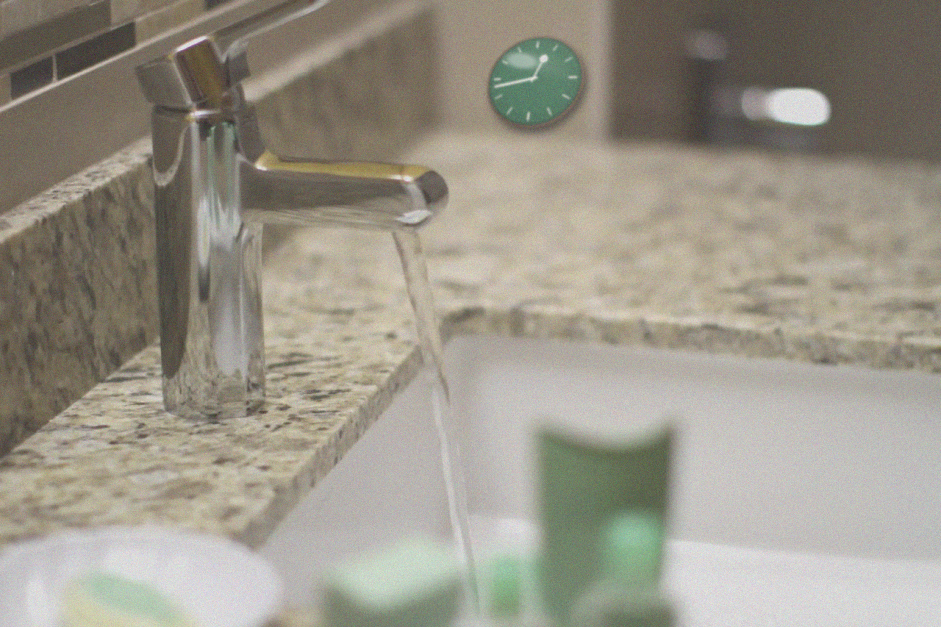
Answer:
**12:43**
